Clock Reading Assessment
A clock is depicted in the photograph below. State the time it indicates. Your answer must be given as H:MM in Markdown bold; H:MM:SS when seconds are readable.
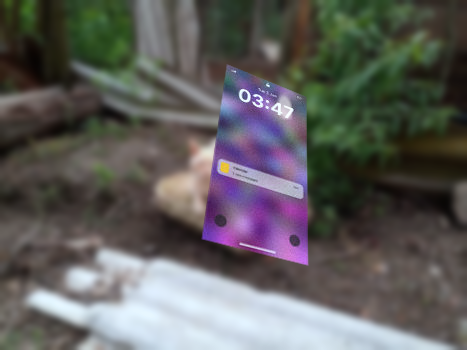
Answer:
**3:47**
